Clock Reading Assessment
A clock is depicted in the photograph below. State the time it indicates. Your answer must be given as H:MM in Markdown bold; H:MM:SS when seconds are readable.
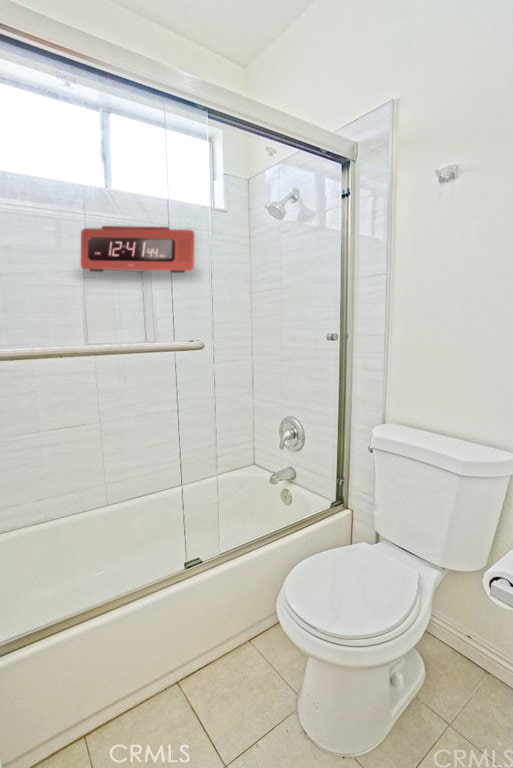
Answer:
**12:41**
